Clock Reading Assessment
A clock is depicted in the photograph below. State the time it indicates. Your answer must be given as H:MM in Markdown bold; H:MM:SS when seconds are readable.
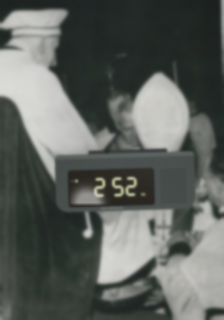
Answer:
**2:52**
